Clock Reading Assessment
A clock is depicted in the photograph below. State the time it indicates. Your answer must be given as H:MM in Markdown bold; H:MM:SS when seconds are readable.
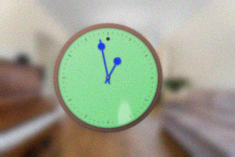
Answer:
**12:58**
